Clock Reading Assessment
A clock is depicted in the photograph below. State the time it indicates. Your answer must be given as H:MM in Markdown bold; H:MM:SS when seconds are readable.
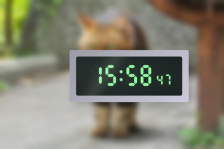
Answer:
**15:58:47**
